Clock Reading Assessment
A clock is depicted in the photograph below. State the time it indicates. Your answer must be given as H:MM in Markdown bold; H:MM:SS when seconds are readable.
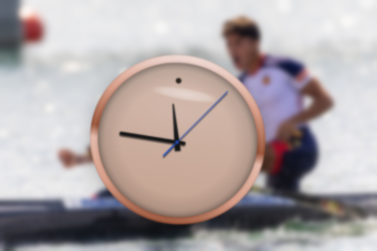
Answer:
**11:46:07**
